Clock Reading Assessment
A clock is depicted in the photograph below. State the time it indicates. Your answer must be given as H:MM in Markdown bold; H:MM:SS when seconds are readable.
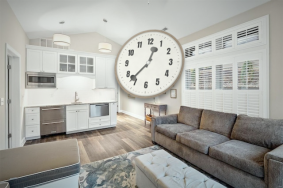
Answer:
**12:37**
